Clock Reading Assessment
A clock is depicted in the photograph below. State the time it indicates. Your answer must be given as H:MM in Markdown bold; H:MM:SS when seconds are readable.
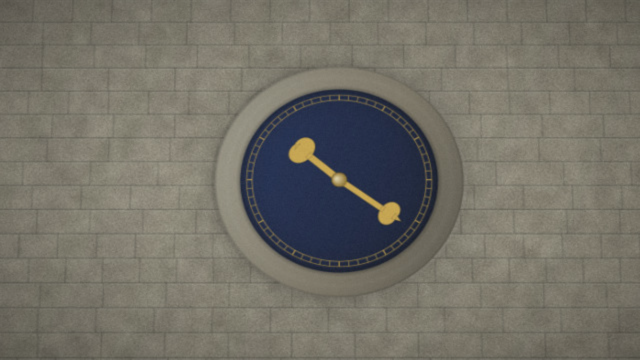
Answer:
**10:21**
